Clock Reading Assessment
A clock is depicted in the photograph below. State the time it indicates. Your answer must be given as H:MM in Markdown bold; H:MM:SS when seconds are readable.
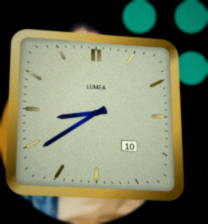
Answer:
**8:39**
